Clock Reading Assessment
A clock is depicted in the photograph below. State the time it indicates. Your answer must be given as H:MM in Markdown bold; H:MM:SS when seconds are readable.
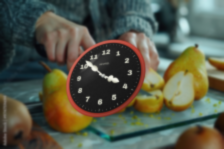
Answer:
**3:52**
